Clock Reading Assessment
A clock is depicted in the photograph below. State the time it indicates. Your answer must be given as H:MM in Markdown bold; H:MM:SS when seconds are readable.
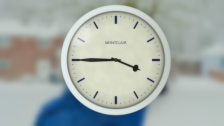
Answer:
**3:45**
